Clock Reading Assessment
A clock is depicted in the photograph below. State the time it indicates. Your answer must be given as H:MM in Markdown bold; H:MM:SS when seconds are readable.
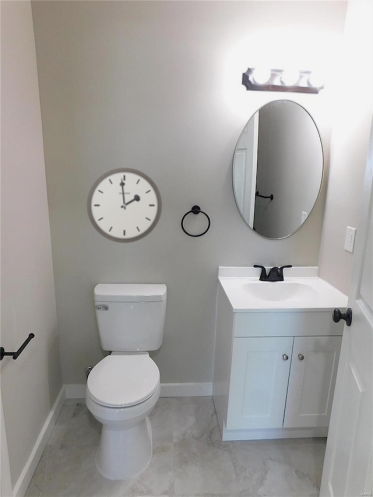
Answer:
**1:59**
